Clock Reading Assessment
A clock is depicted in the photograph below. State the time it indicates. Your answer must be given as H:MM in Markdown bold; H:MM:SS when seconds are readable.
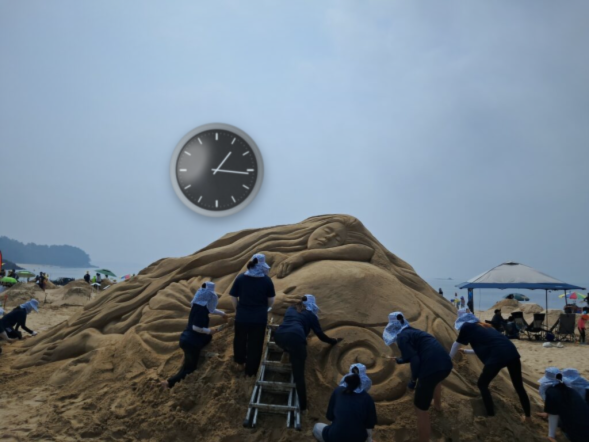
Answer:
**1:16**
